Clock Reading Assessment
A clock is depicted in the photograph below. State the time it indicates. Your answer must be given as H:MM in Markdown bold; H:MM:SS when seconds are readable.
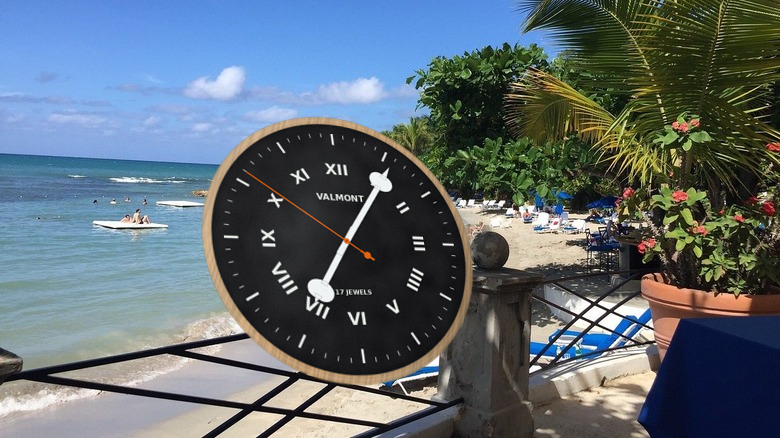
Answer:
**7:05:51**
